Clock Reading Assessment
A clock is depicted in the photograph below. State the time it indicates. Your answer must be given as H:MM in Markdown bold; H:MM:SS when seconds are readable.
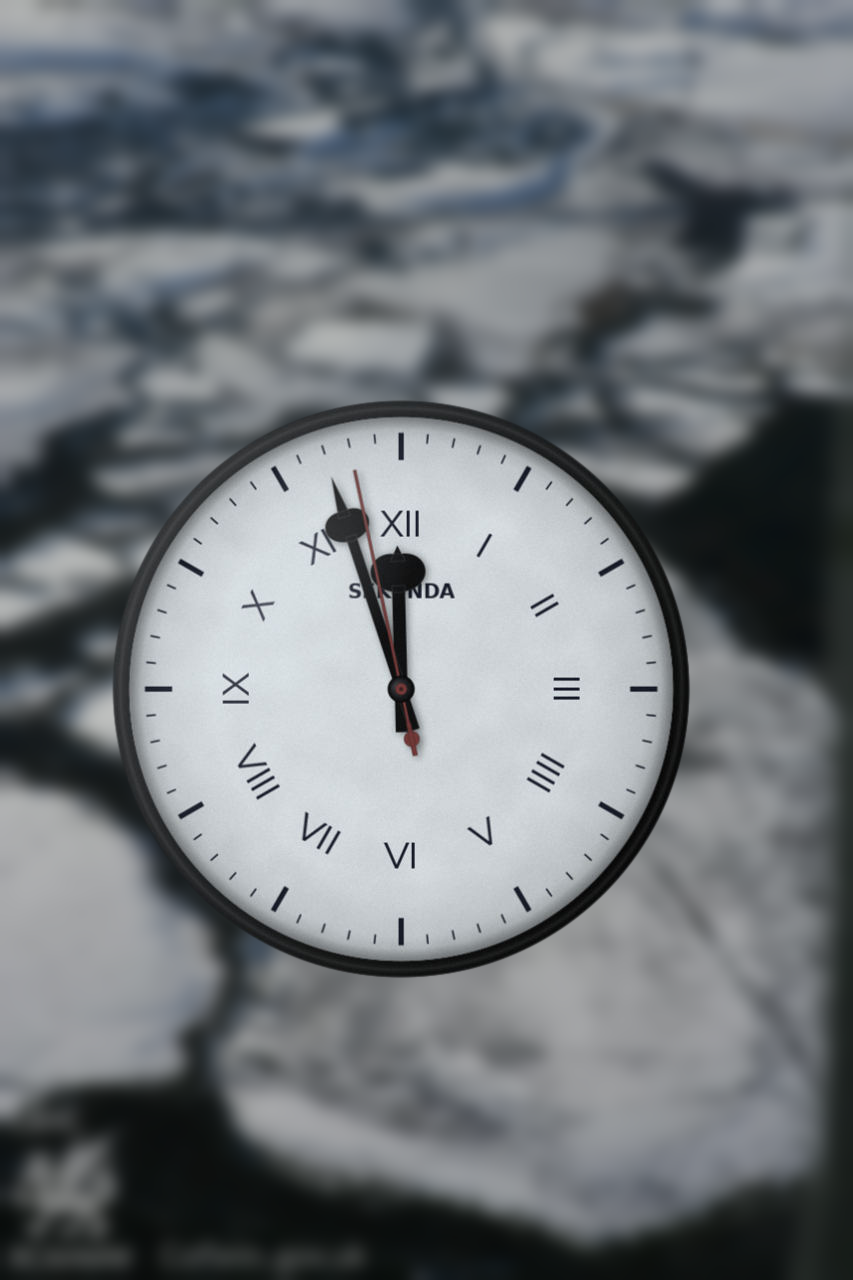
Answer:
**11:56:58**
